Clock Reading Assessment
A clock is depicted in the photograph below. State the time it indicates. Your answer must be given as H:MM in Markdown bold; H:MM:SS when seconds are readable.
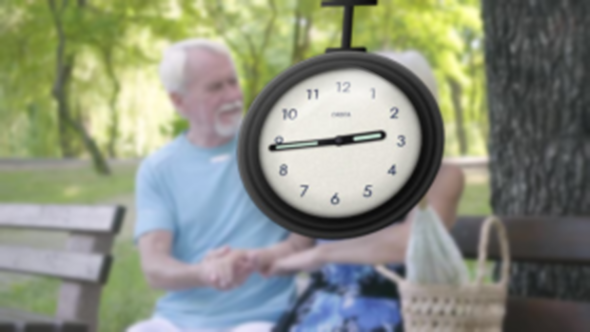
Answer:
**2:44**
